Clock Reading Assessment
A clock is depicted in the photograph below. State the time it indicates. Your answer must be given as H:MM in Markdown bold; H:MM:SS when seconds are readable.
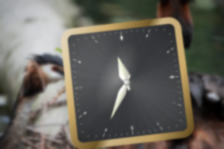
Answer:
**11:35**
